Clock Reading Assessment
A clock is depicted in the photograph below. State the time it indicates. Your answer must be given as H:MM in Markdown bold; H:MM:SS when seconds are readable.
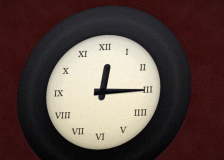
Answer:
**12:15**
